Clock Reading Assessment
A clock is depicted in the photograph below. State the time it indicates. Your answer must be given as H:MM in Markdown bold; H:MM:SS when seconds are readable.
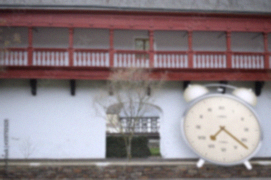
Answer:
**7:22**
